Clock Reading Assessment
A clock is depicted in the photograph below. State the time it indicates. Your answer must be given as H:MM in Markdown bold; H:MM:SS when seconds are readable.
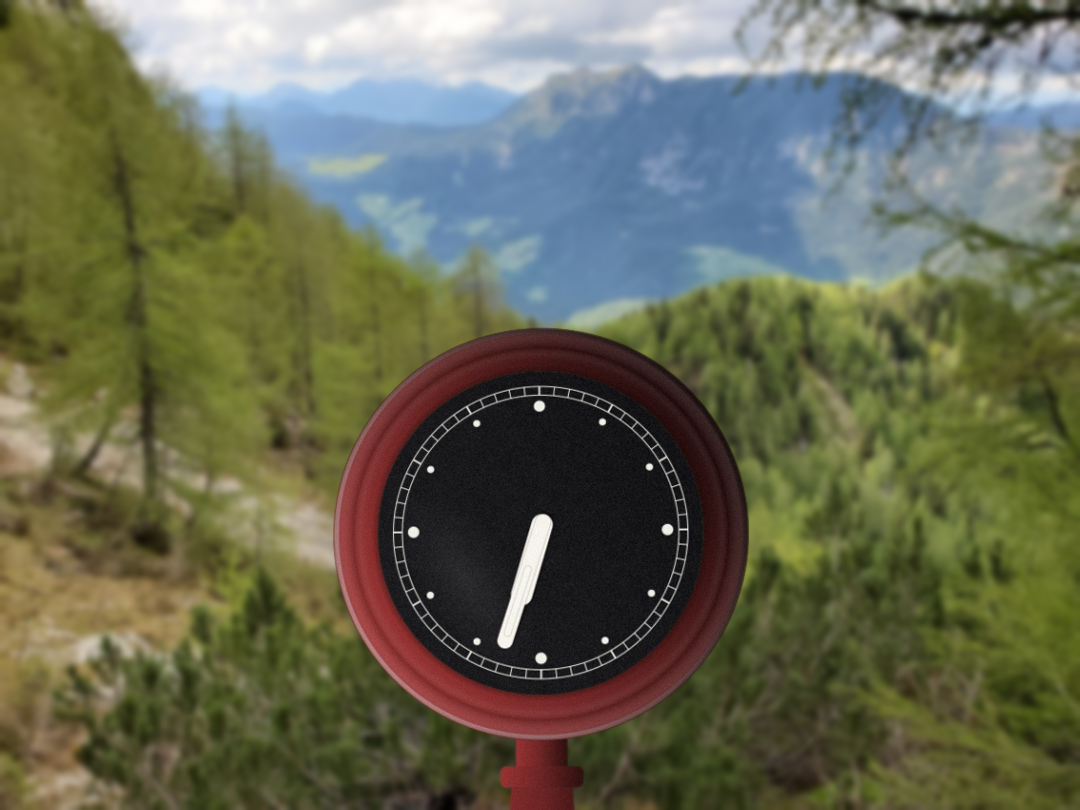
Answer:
**6:33**
